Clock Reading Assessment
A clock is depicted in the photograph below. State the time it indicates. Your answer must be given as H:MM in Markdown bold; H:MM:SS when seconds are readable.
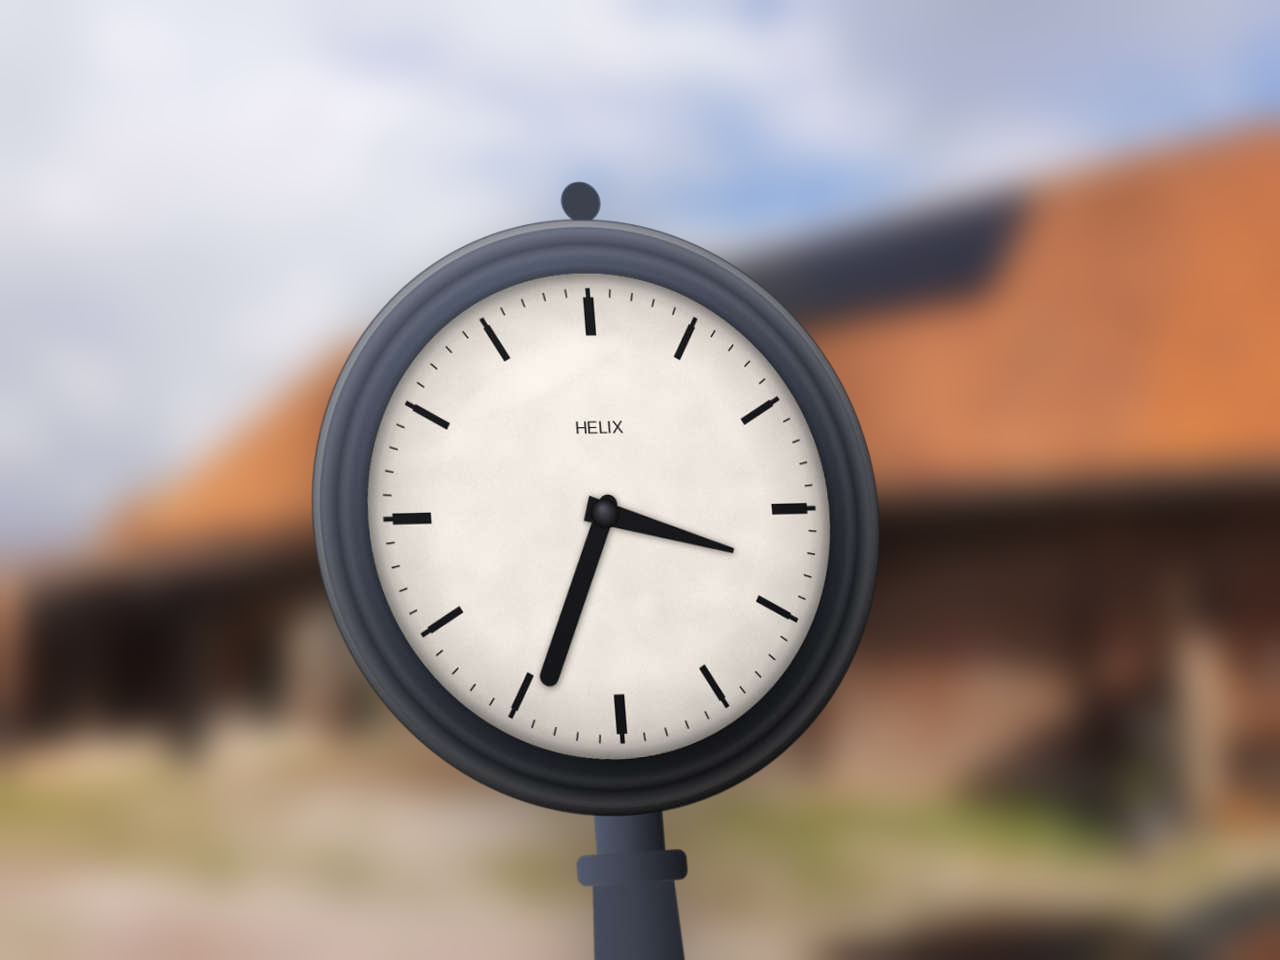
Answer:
**3:34**
